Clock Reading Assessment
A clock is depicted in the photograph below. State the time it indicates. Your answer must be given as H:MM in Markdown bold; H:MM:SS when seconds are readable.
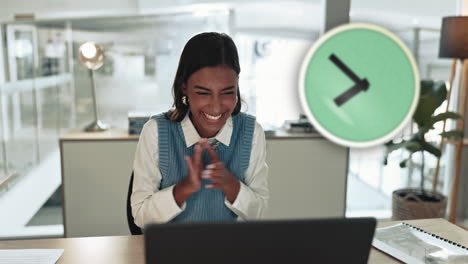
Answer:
**7:52**
